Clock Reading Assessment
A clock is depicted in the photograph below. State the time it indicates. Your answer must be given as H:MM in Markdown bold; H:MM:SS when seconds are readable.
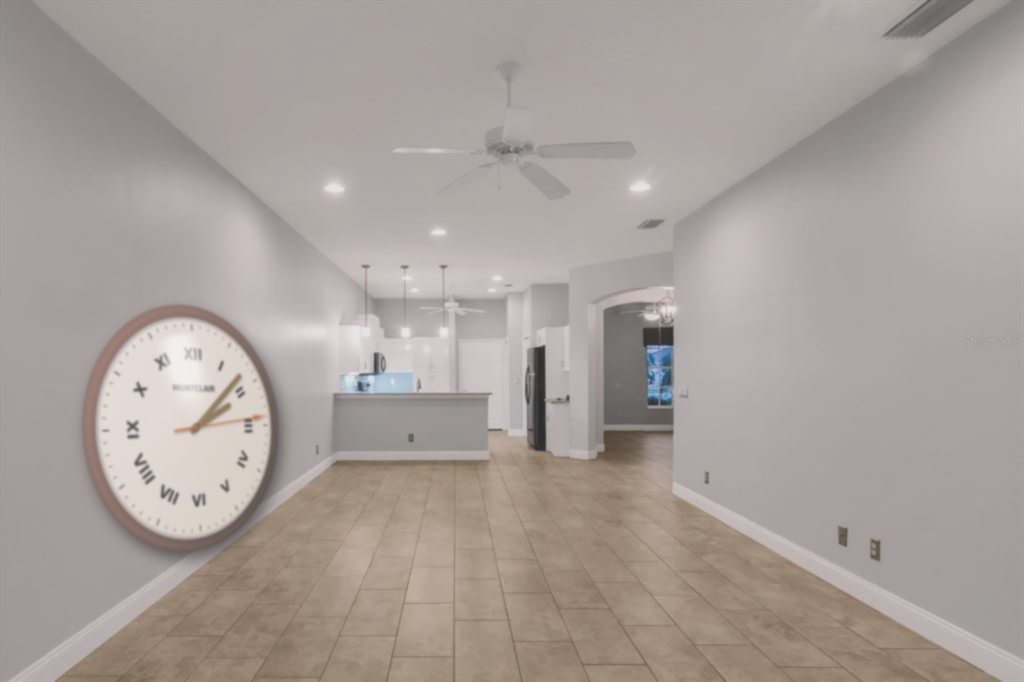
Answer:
**2:08:14**
